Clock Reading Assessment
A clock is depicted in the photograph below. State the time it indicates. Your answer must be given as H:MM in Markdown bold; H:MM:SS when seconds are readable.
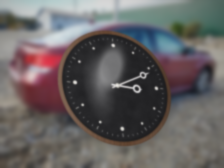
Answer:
**3:11**
